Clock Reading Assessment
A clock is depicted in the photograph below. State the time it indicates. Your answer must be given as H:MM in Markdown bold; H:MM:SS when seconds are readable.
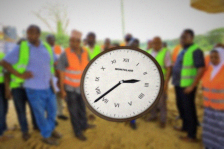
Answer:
**2:37**
